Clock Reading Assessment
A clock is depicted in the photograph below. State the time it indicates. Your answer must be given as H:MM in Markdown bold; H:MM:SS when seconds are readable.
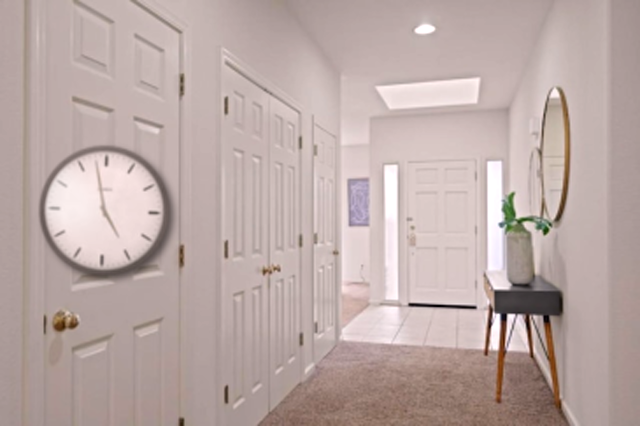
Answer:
**4:58**
